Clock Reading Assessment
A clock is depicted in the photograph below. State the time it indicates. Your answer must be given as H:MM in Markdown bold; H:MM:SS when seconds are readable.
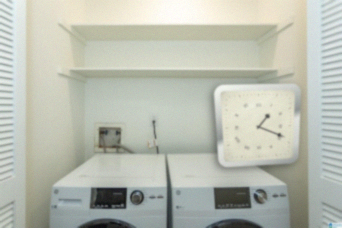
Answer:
**1:19**
